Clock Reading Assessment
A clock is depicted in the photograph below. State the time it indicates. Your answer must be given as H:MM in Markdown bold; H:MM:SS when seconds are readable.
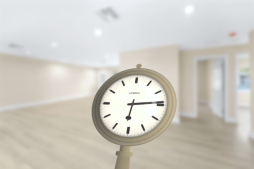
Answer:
**6:14**
